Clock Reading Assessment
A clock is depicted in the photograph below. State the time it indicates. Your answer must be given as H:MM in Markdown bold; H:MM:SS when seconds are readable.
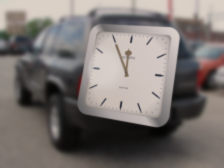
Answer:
**11:55**
